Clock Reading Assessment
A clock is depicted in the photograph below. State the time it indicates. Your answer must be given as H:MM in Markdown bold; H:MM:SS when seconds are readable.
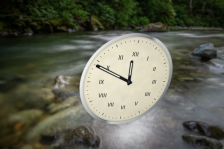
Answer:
**11:49**
